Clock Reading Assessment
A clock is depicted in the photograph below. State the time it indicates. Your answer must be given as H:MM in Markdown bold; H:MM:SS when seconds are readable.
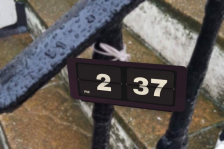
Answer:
**2:37**
